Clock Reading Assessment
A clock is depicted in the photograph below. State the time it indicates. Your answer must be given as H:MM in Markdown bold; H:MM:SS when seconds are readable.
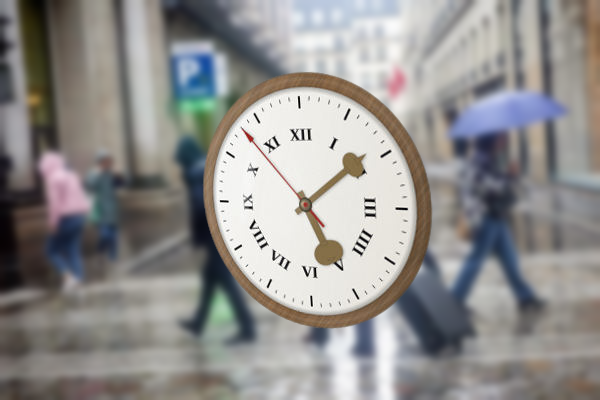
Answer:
**5:08:53**
